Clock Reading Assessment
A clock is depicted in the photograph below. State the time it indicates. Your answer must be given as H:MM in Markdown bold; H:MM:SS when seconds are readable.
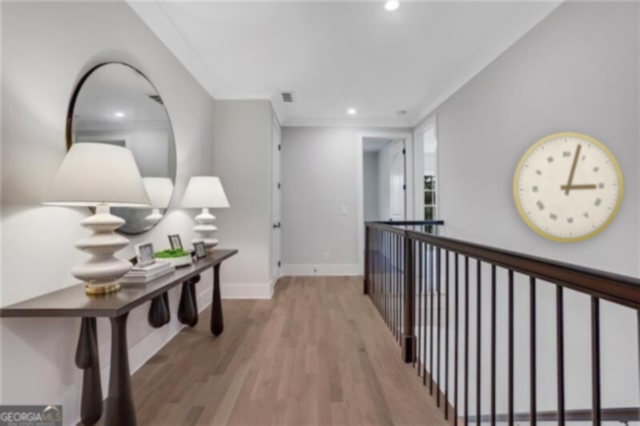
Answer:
**3:03**
